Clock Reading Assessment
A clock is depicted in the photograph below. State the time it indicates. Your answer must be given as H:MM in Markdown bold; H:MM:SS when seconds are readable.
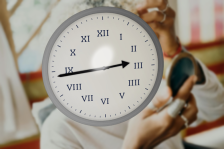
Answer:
**2:44**
